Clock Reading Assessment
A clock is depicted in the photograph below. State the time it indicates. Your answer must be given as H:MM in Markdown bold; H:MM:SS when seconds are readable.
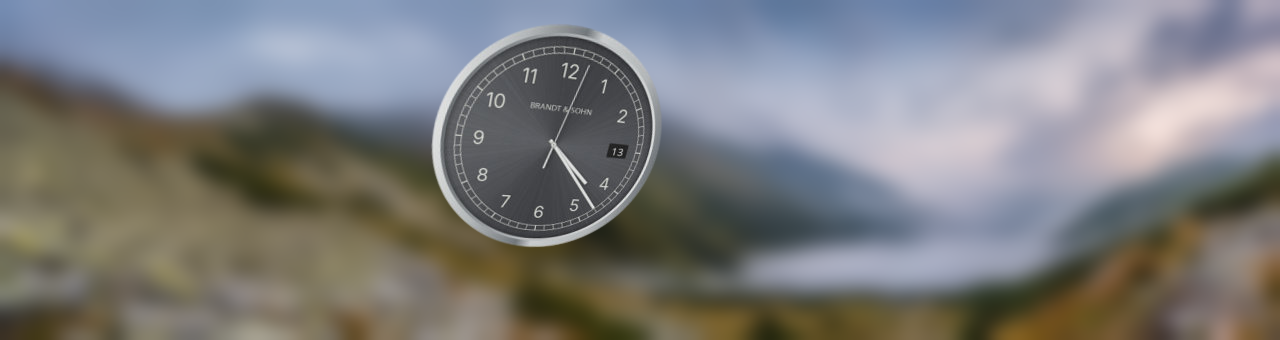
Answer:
**4:23:02**
